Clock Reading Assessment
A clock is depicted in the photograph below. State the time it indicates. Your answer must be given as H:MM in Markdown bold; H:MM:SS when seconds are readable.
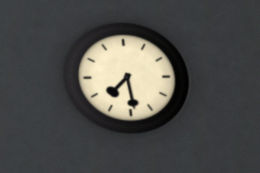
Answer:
**7:29**
